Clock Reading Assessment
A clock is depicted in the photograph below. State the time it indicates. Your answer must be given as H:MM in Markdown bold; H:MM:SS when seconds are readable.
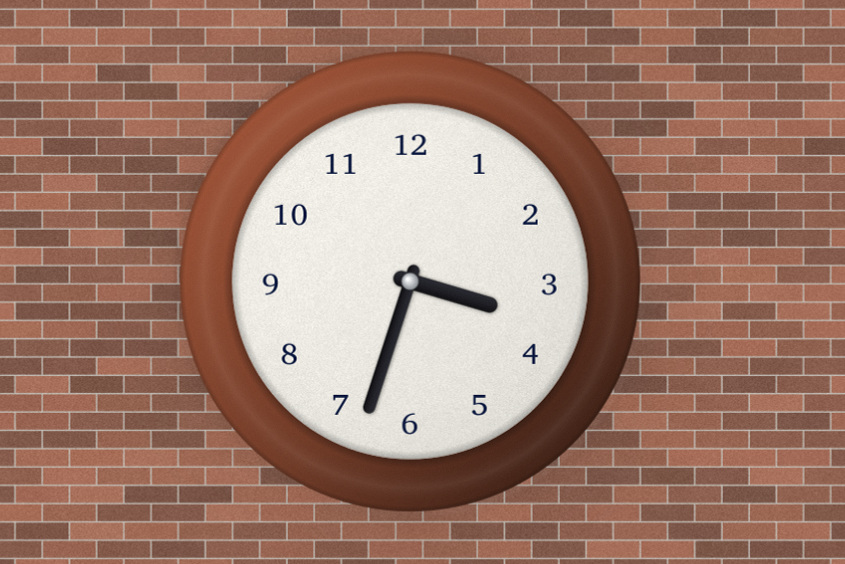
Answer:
**3:33**
